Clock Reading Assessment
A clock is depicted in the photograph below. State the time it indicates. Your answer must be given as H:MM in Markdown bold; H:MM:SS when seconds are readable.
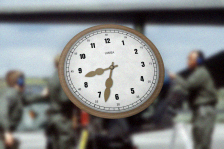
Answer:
**8:33**
